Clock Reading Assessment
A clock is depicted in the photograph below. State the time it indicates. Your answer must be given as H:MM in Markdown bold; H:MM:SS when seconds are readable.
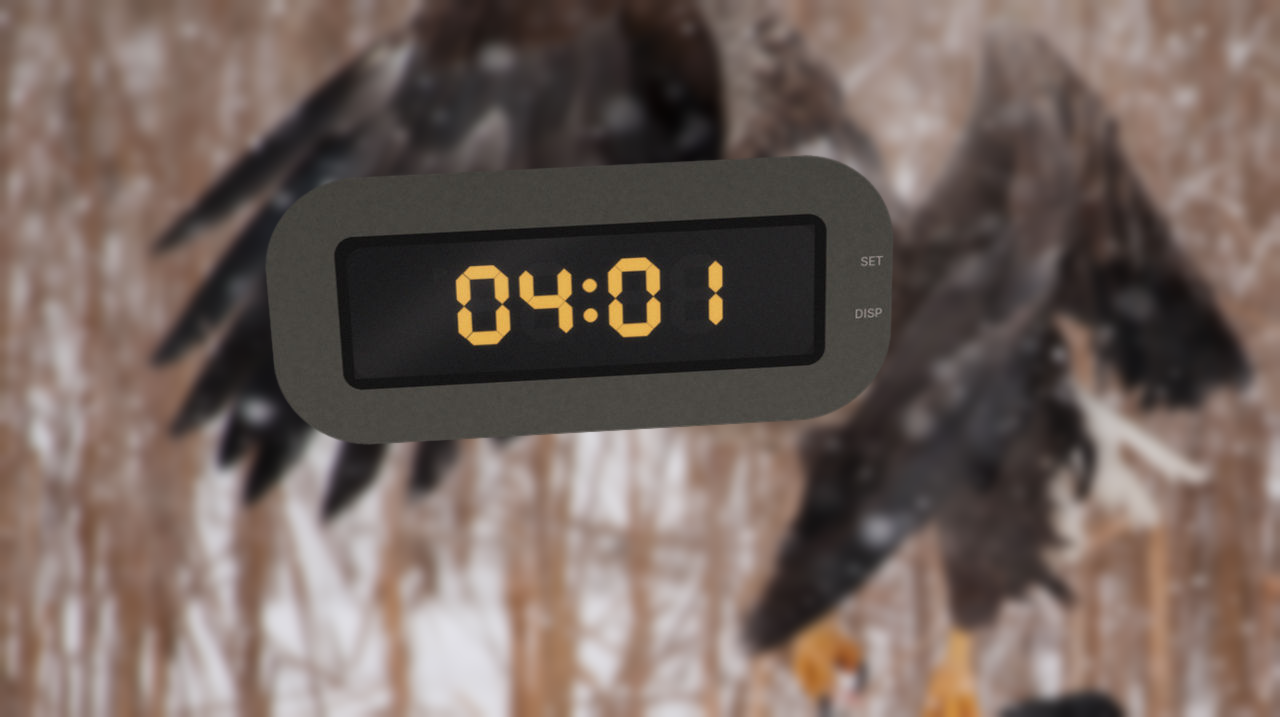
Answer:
**4:01**
